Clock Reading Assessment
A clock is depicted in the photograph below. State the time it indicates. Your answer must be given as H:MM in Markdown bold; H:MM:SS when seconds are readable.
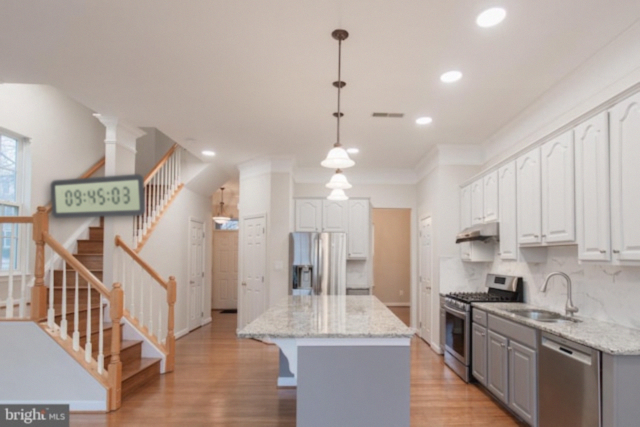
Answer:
**9:45:03**
